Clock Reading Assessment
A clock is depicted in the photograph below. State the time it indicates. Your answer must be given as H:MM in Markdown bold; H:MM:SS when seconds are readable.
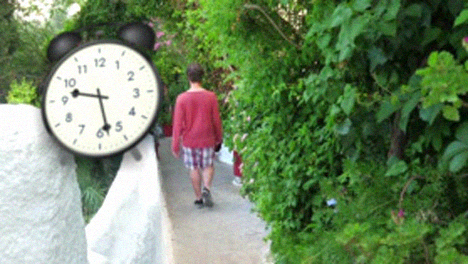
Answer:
**9:28**
